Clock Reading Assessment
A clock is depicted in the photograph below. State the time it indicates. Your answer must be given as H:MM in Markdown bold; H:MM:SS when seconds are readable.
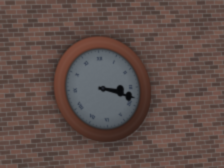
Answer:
**3:18**
